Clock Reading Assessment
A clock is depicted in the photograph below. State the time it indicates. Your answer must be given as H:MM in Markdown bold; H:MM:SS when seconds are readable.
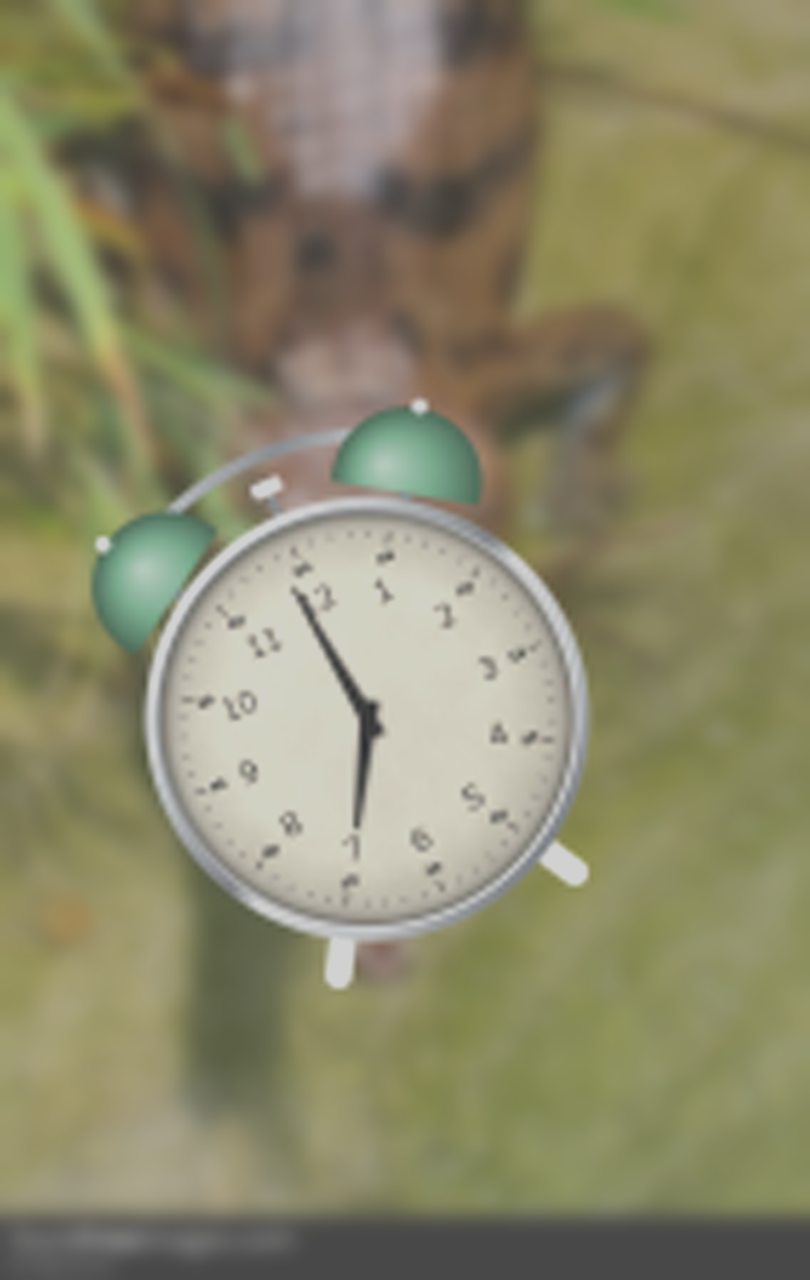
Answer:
**6:59**
